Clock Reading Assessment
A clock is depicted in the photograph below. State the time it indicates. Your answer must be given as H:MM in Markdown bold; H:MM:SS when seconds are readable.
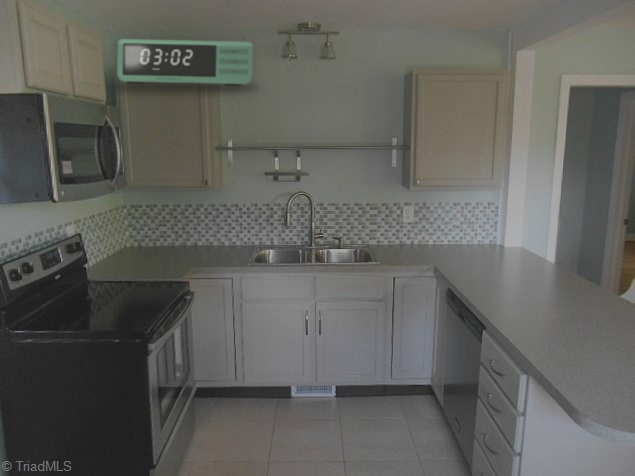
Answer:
**3:02**
